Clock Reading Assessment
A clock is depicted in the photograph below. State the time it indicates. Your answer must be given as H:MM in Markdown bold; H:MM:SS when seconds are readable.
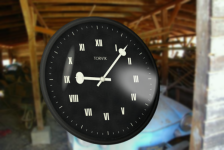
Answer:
**9:07**
